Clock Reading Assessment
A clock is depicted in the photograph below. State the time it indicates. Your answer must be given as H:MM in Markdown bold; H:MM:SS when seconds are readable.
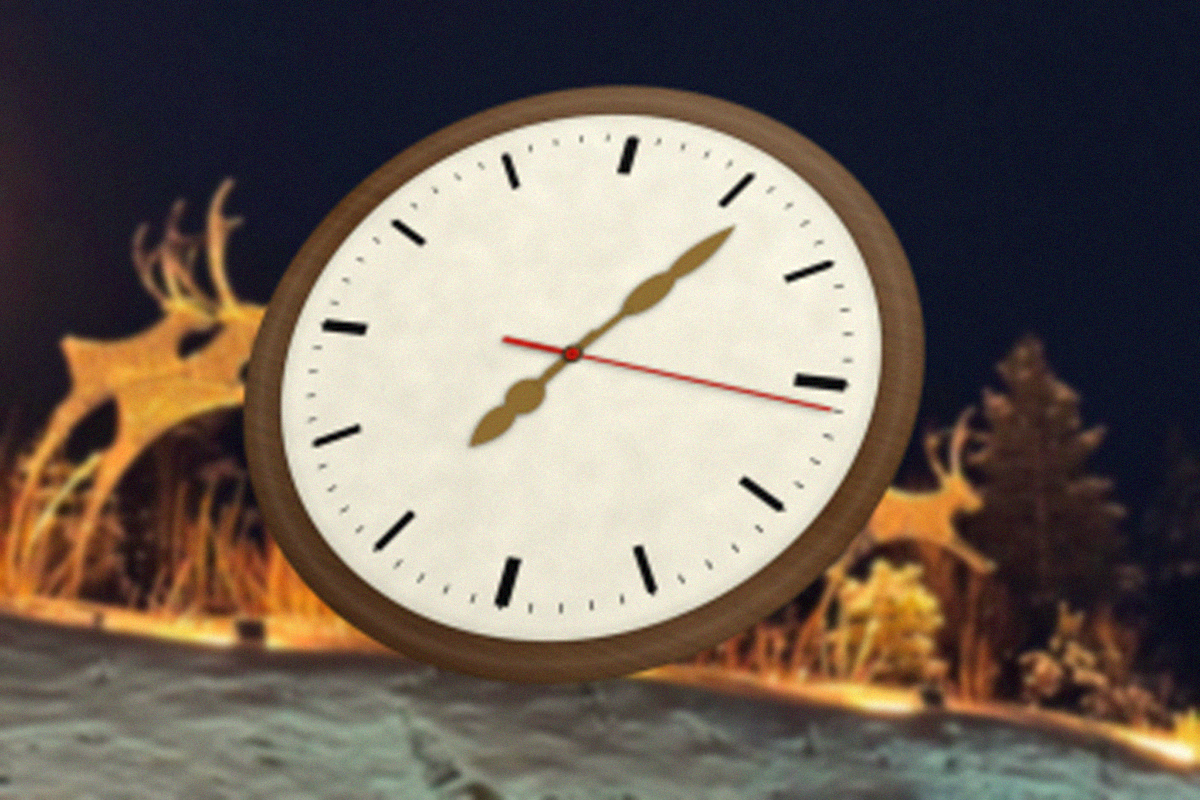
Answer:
**7:06:16**
